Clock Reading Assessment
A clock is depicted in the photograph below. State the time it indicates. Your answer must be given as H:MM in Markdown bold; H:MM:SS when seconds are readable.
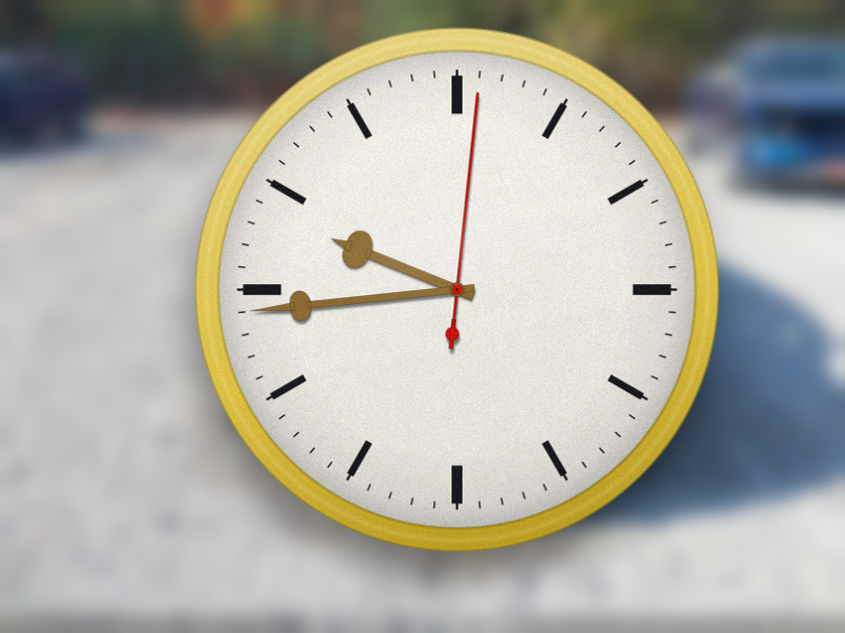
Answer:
**9:44:01**
